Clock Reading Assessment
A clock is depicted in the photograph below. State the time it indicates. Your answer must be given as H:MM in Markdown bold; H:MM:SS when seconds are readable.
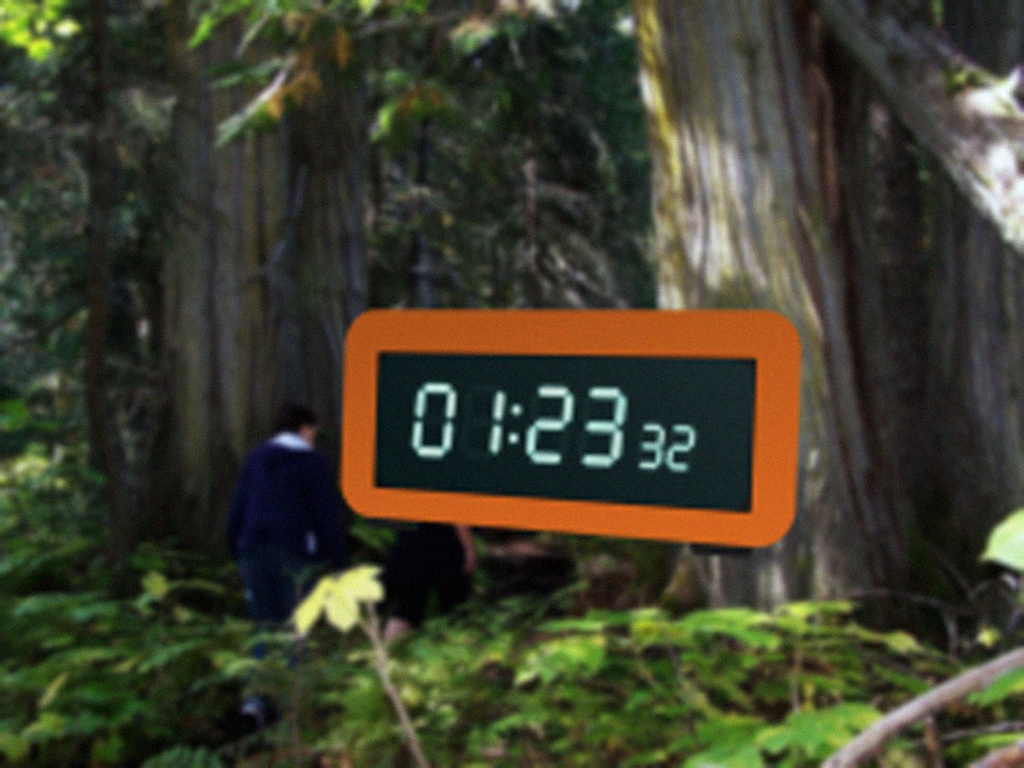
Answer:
**1:23:32**
